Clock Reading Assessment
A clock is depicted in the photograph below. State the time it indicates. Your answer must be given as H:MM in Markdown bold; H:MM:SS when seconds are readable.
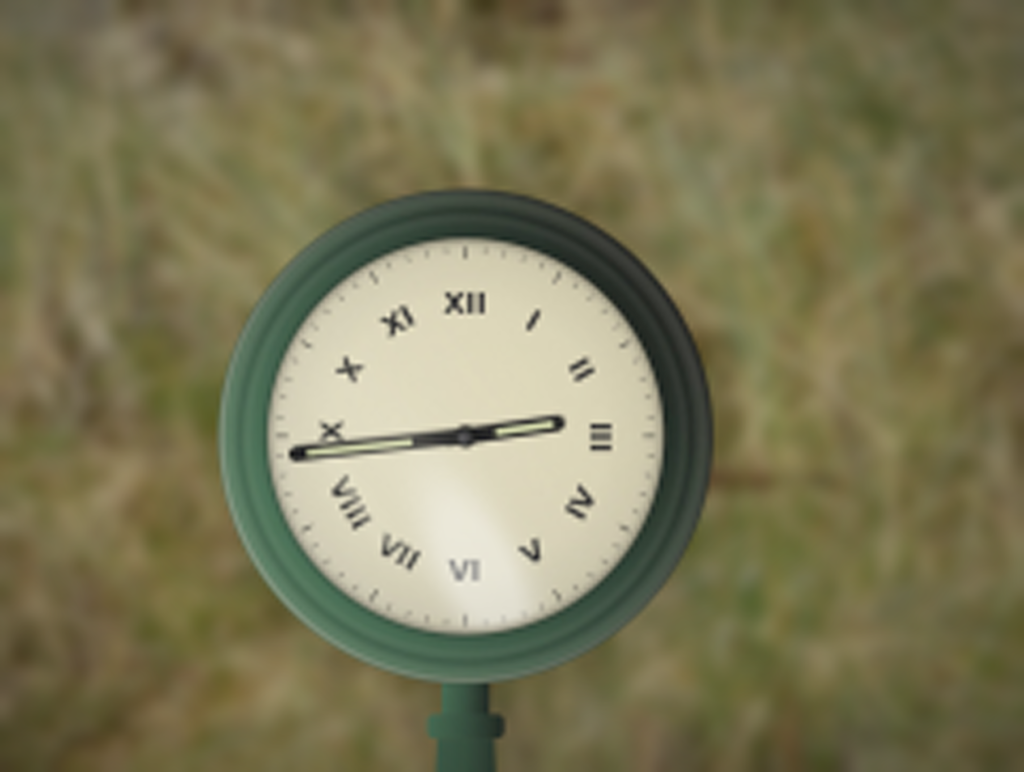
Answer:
**2:44**
